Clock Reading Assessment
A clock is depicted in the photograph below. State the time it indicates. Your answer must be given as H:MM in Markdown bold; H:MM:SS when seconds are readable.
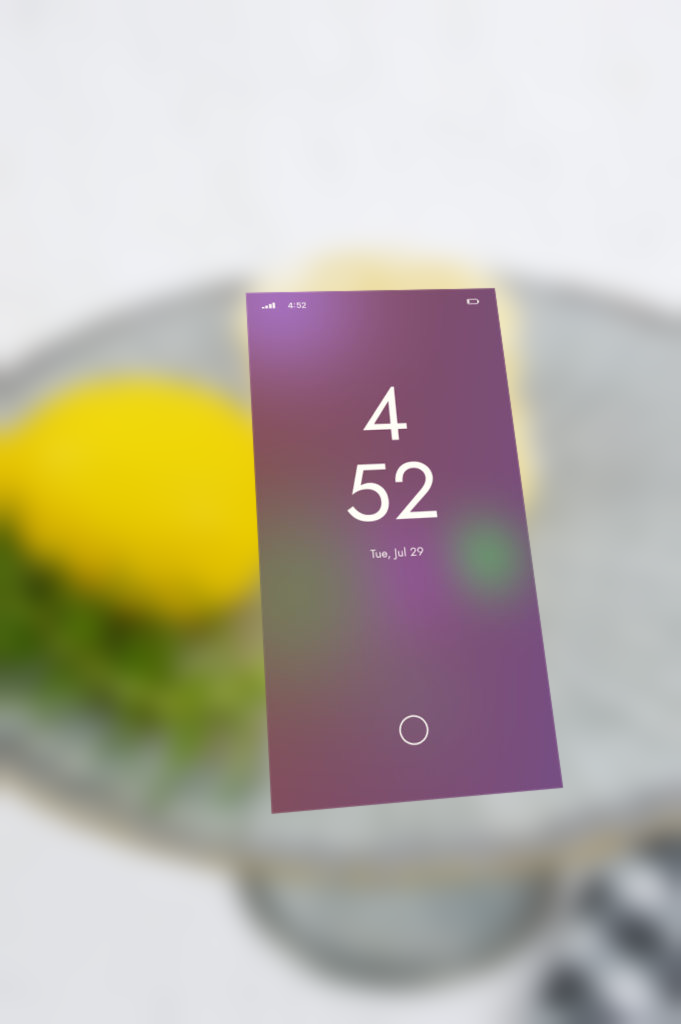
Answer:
**4:52**
